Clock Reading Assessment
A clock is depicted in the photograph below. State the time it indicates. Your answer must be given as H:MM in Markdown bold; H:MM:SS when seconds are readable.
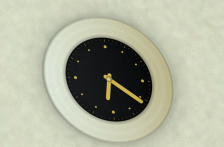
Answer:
**6:21**
